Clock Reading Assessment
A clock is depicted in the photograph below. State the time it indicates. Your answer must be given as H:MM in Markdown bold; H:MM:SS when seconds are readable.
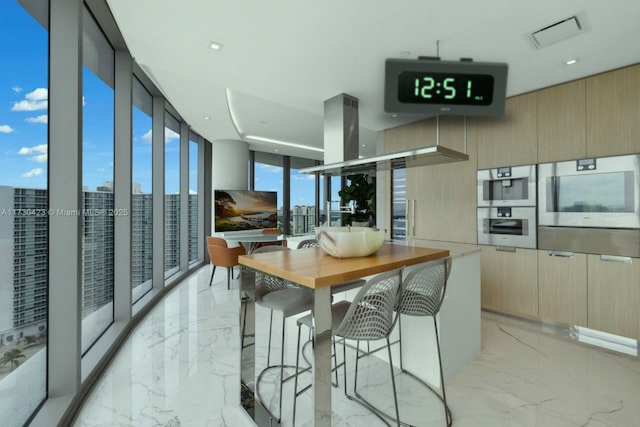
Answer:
**12:51**
